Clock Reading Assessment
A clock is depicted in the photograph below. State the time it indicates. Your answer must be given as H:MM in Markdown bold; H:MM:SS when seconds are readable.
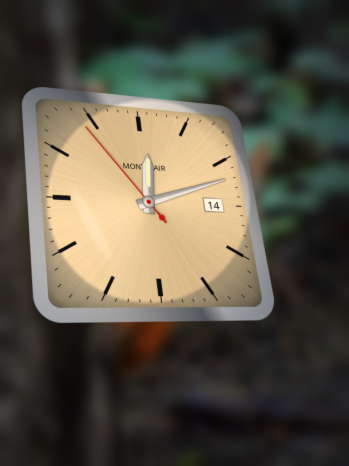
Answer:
**12:11:54**
